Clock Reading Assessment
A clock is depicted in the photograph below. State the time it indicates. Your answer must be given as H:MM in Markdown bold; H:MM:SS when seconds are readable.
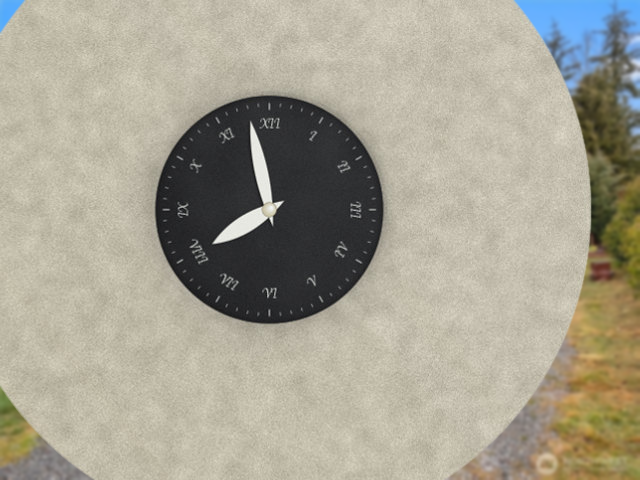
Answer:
**7:58**
